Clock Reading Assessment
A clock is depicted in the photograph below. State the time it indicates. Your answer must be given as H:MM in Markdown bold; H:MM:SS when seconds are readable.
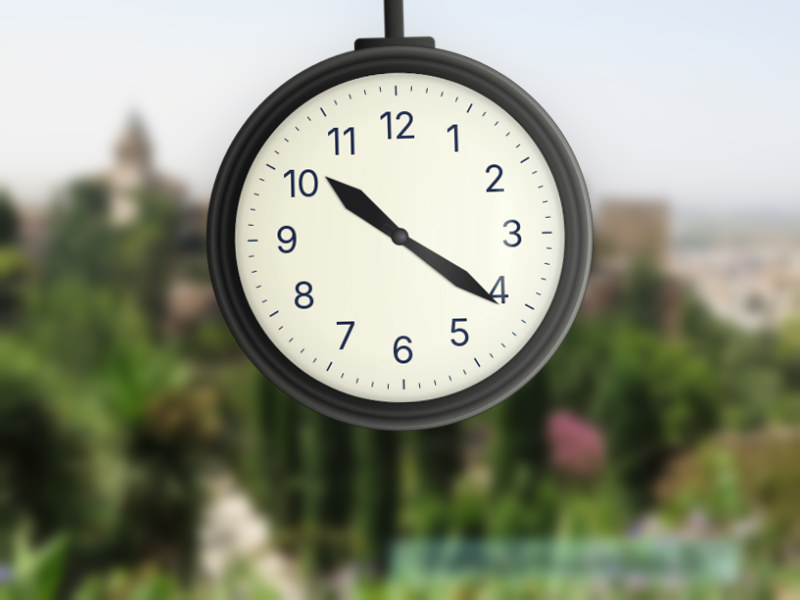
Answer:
**10:21**
